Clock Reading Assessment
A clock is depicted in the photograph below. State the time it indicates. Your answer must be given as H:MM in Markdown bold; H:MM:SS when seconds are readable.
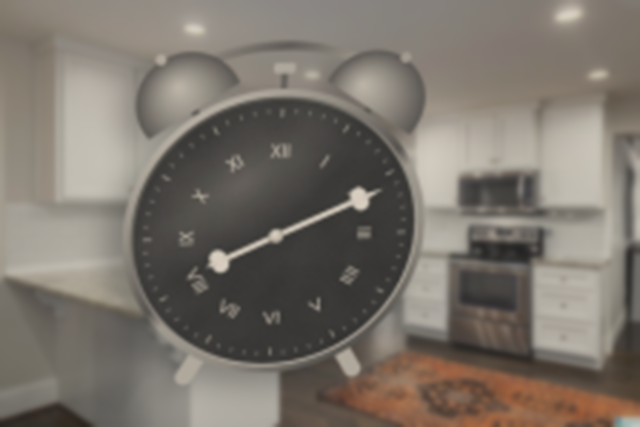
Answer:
**8:11**
